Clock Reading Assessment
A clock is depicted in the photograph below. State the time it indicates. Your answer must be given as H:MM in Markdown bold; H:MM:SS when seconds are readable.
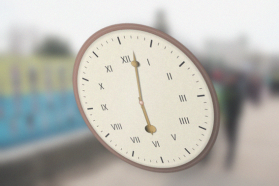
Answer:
**6:02**
